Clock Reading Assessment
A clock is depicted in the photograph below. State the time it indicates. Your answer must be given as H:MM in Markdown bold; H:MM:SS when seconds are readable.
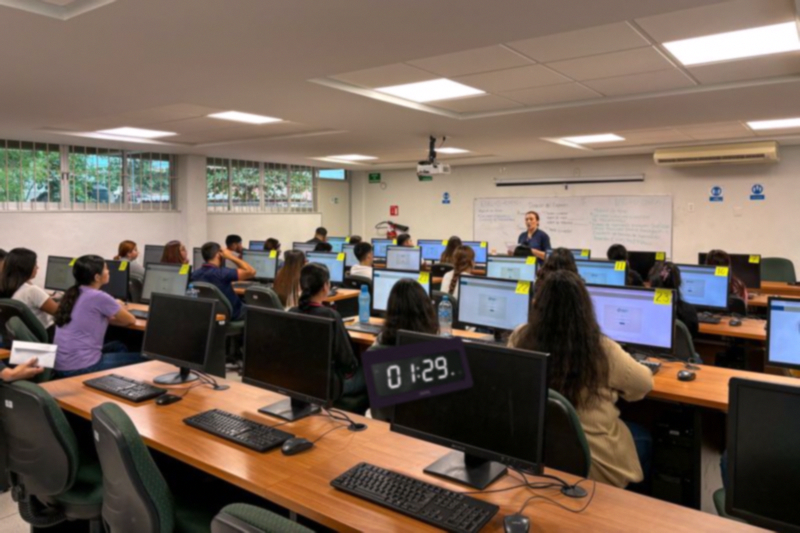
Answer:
**1:29**
